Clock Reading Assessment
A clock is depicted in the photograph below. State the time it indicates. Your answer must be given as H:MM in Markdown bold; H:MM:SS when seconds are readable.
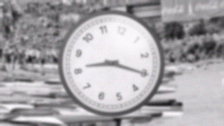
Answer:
**8:15**
